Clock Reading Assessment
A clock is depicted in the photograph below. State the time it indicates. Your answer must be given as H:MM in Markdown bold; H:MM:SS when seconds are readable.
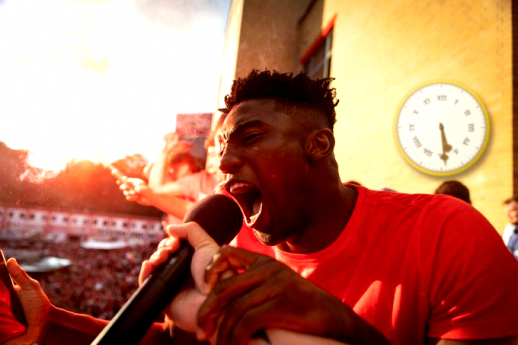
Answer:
**5:29**
